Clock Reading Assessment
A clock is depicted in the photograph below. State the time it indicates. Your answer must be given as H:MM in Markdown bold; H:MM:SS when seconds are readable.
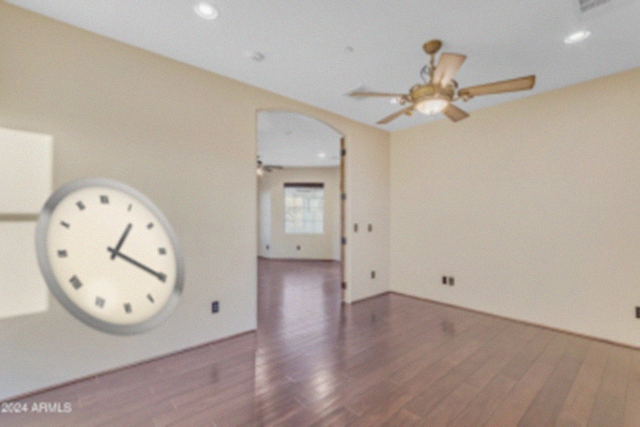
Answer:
**1:20**
